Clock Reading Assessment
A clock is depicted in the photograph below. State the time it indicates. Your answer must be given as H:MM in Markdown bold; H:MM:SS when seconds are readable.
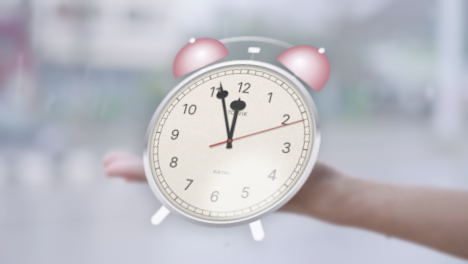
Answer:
**11:56:11**
